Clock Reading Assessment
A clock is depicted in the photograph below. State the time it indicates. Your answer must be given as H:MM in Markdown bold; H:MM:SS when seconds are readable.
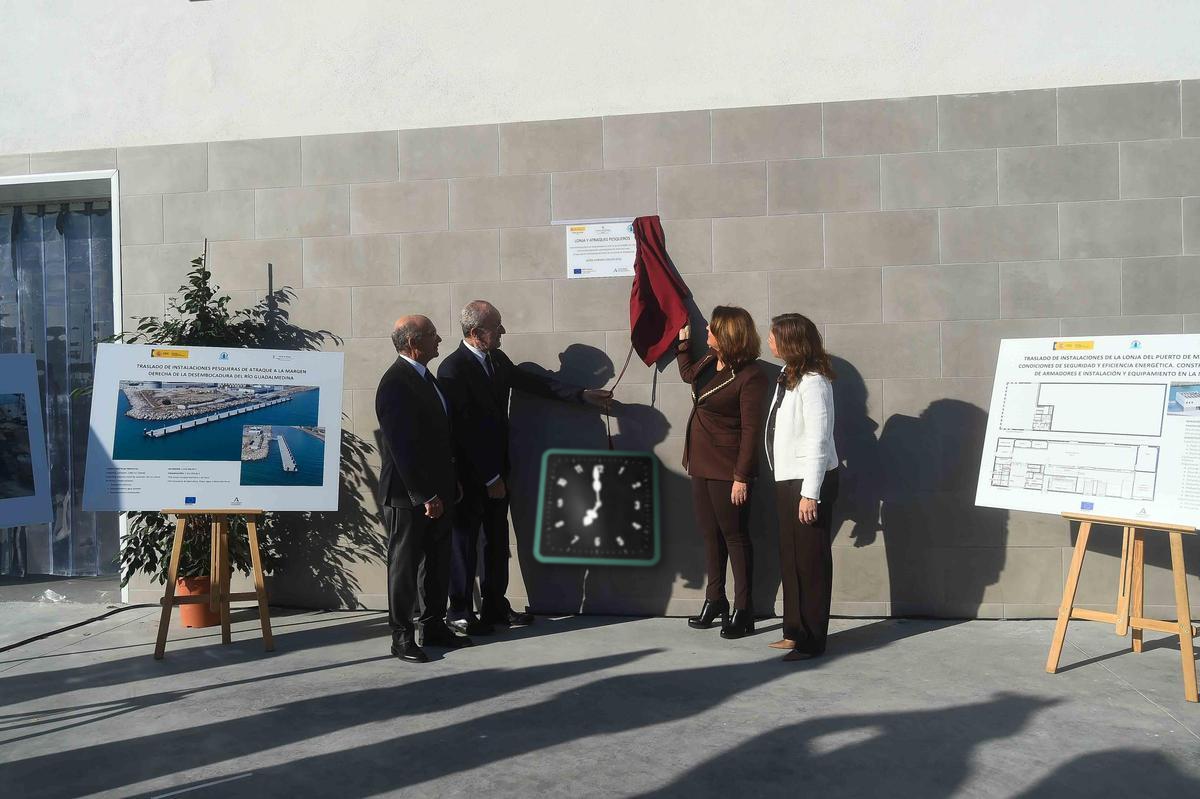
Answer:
**6:59**
